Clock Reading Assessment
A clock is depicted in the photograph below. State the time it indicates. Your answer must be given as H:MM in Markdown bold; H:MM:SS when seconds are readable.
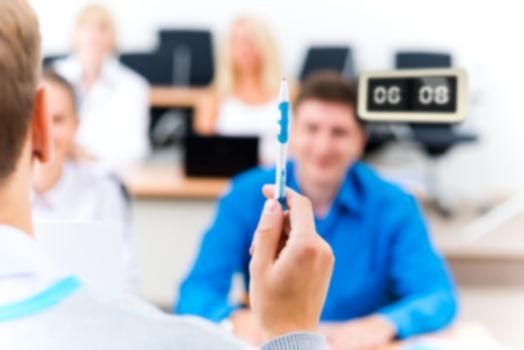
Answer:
**6:08**
